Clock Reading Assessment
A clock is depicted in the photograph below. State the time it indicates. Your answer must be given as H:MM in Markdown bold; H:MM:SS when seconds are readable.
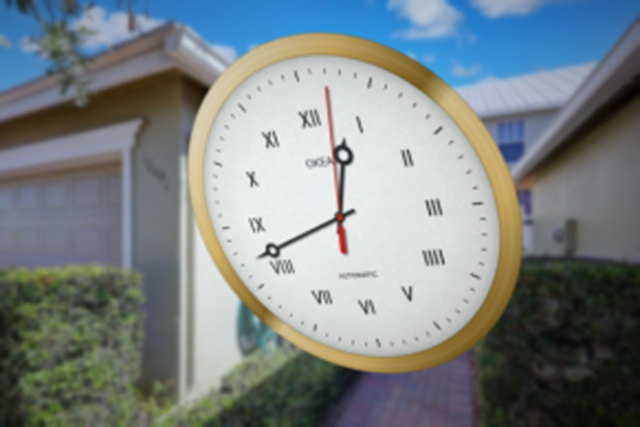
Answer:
**12:42:02**
